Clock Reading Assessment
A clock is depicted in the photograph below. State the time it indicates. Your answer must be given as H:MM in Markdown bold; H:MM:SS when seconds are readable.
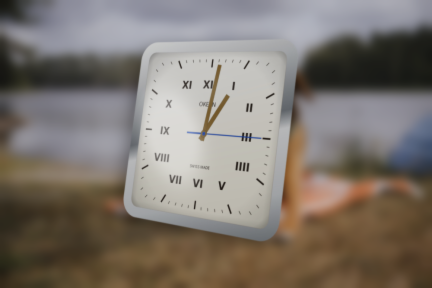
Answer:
**1:01:15**
